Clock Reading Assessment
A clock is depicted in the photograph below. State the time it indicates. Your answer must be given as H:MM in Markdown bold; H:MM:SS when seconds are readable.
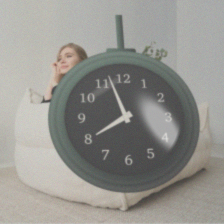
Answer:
**7:57**
